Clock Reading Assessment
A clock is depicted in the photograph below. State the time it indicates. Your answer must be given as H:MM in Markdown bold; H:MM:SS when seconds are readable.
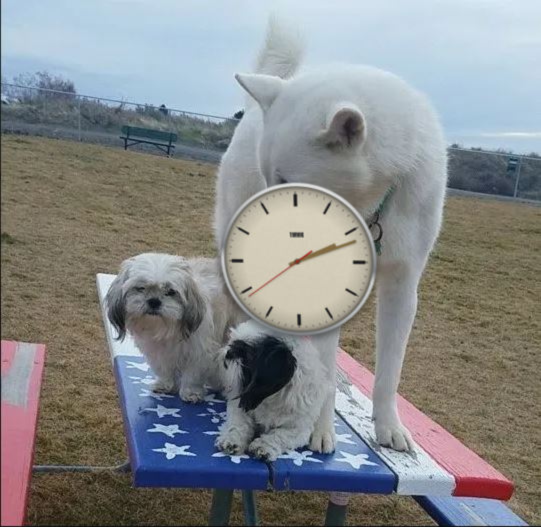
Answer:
**2:11:39**
